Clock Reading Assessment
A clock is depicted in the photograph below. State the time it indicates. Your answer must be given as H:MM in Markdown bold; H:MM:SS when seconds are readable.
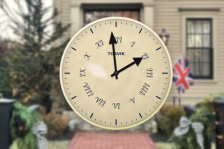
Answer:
**1:59**
